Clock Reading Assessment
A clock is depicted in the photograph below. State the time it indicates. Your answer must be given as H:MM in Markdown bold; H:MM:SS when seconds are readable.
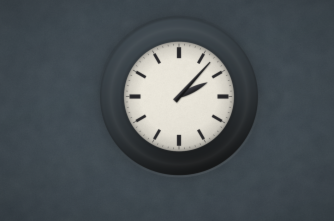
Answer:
**2:07**
